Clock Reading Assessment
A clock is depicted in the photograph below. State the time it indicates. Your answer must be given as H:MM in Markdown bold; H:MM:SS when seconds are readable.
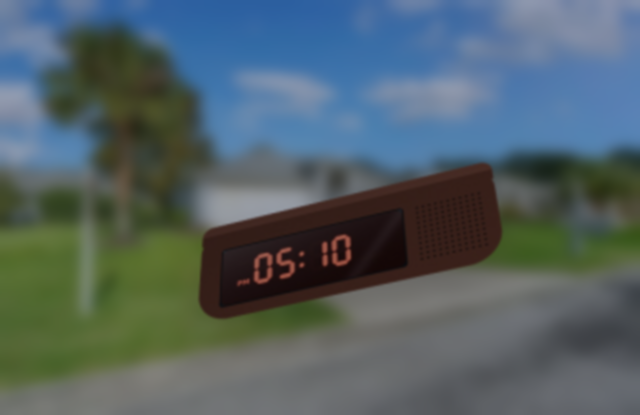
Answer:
**5:10**
